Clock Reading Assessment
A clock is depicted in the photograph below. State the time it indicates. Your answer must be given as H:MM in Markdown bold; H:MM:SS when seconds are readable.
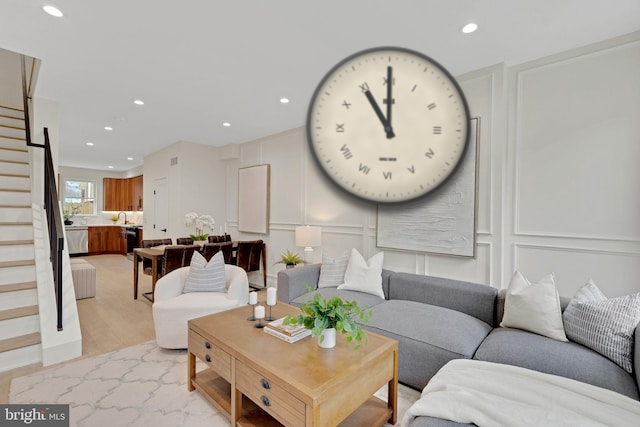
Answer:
**11:00**
